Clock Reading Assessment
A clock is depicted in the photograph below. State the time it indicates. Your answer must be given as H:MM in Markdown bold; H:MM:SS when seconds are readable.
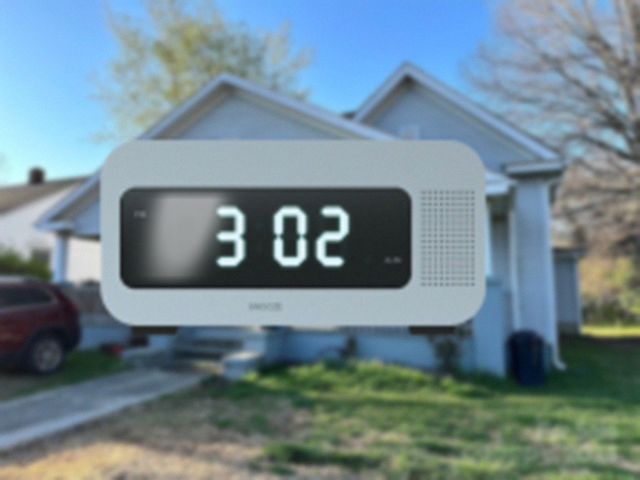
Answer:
**3:02**
